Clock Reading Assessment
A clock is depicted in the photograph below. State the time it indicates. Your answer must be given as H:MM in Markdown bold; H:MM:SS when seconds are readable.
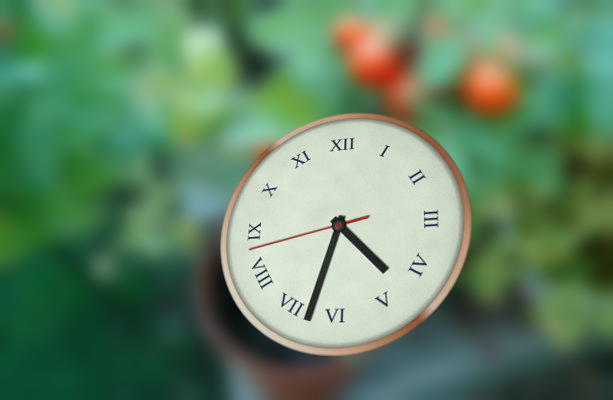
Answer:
**4:32:43**
